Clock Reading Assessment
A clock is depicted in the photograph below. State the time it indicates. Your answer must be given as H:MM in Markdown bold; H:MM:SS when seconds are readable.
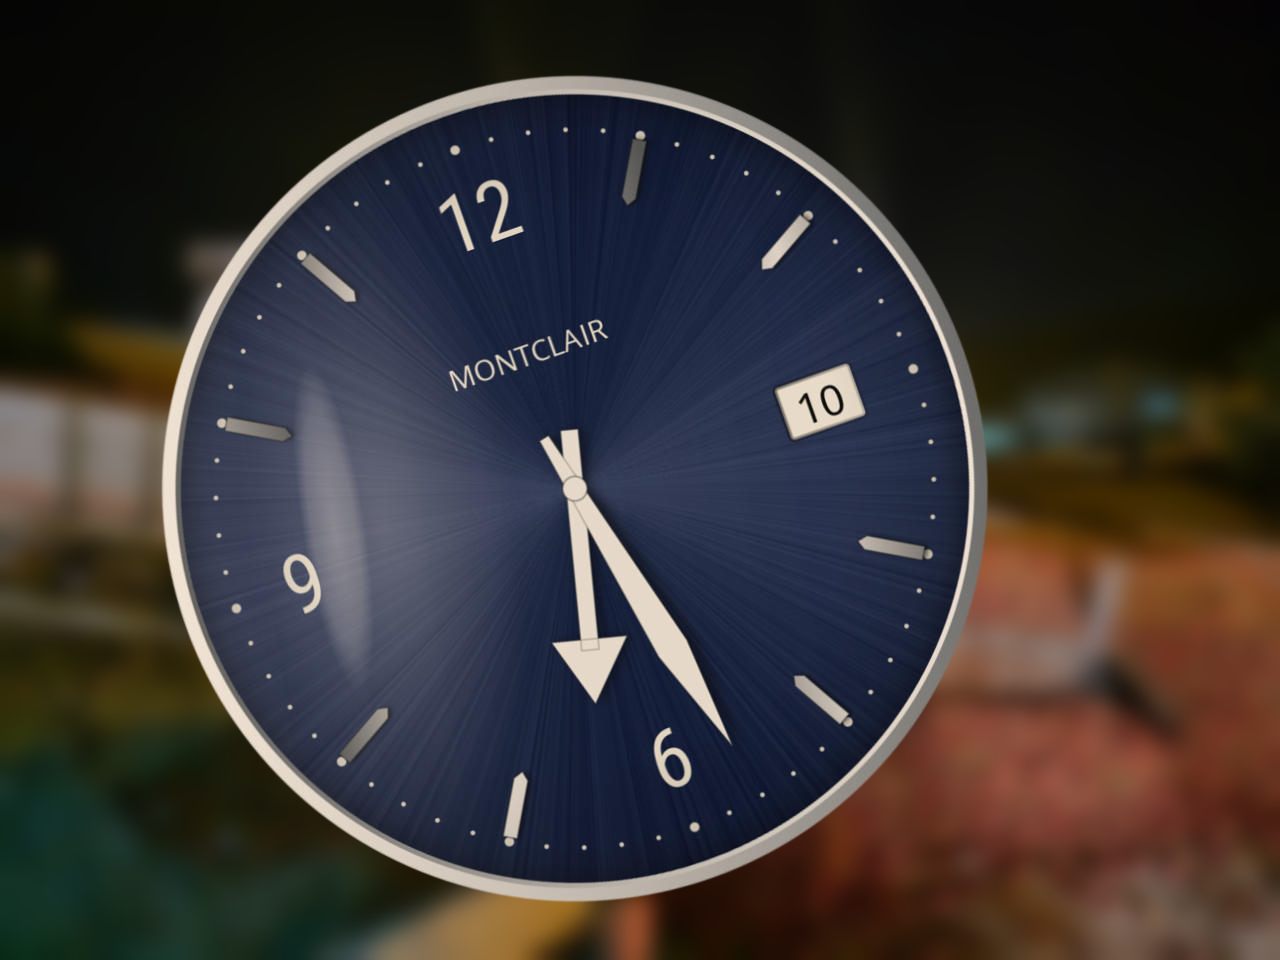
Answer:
**6:28**
